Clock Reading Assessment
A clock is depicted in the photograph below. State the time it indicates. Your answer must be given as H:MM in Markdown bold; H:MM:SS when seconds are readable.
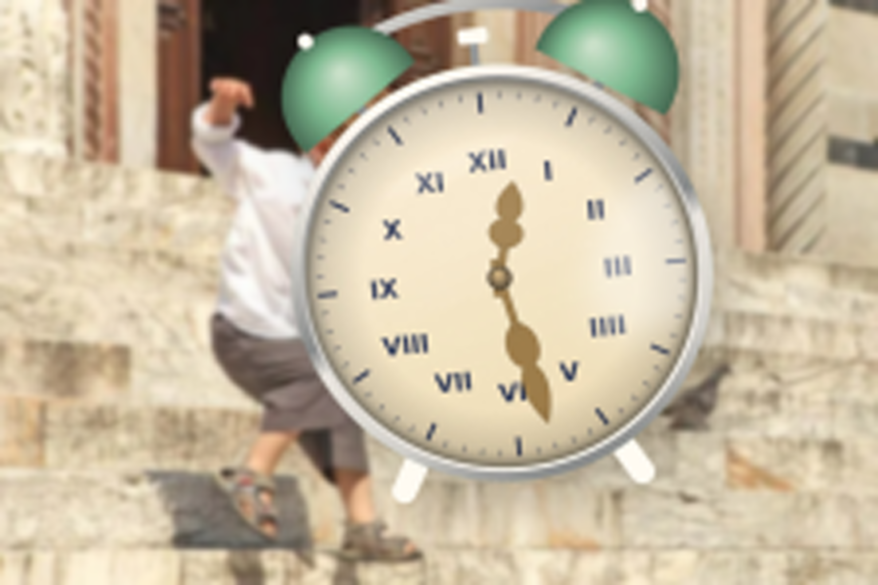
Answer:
**12:28**
